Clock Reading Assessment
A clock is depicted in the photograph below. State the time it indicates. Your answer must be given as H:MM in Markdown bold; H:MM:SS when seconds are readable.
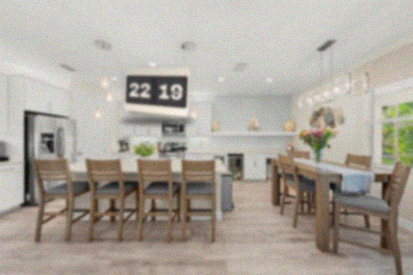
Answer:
**22:19**
